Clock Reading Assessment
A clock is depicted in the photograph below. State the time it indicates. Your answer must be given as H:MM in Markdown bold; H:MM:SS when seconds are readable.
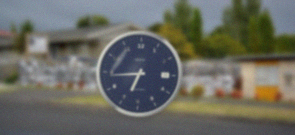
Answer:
**6:44**
